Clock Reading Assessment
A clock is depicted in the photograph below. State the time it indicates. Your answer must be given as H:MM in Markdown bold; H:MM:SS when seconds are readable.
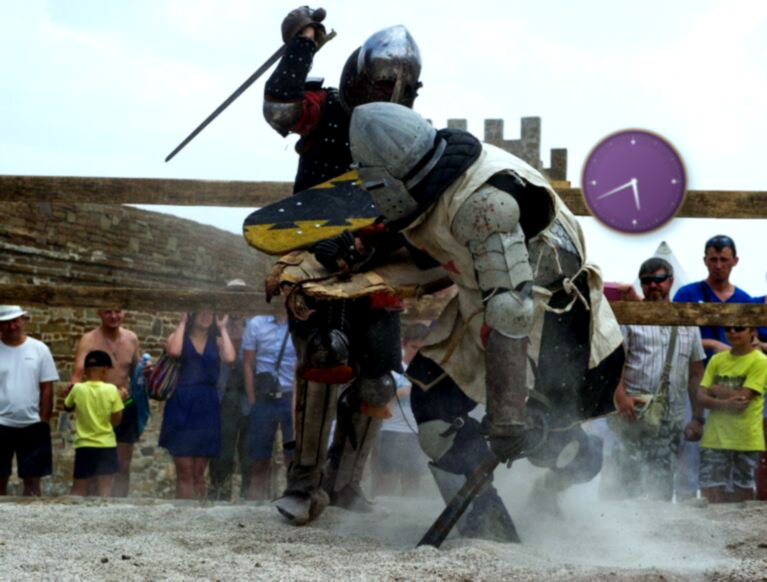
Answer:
**5:41**
